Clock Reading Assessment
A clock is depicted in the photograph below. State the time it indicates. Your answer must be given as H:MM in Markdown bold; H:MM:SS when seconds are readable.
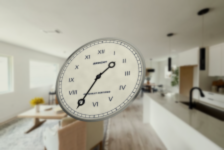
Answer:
**1:35**
